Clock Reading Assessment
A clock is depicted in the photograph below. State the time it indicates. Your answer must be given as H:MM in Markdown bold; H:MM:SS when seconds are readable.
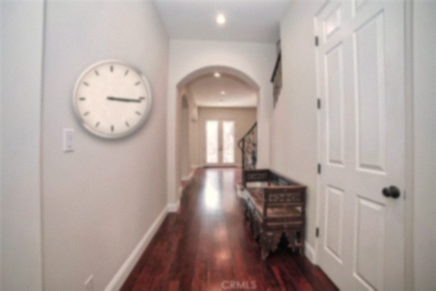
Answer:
**3:16**
